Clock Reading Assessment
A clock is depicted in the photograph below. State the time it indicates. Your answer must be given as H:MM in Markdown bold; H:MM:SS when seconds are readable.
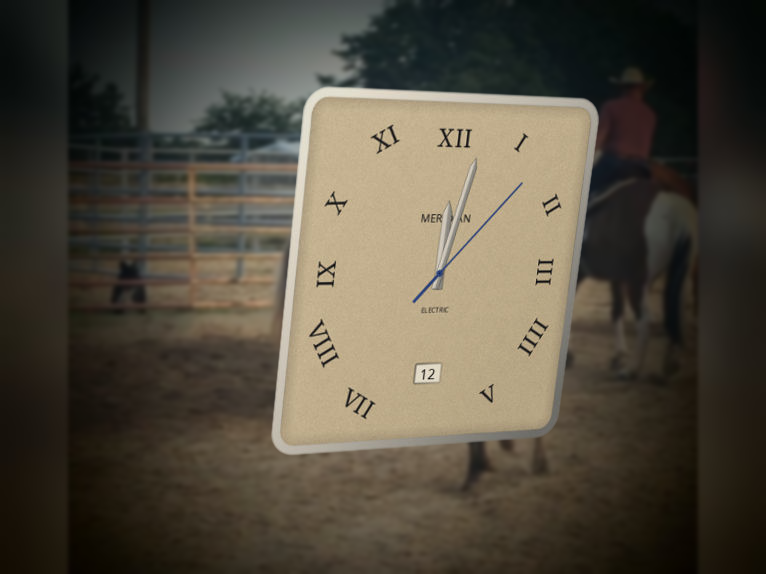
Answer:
**12:02:07**
